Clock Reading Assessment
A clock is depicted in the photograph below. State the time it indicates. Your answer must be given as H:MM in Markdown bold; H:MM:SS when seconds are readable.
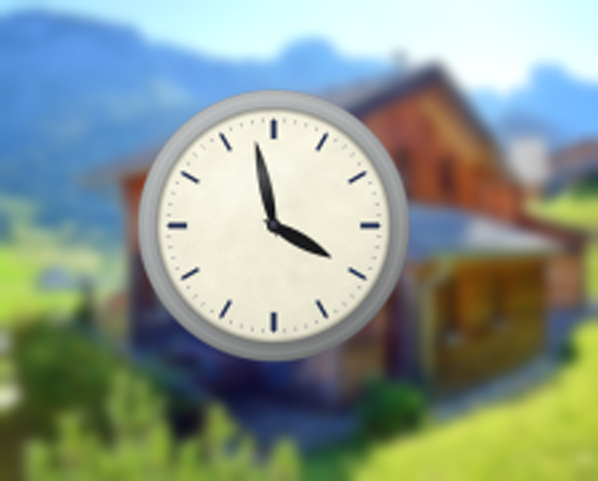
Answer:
**3:58**
